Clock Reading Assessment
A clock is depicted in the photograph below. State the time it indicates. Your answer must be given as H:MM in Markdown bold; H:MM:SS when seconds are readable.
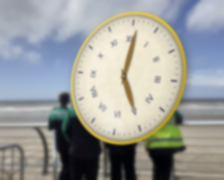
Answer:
**5:01**
